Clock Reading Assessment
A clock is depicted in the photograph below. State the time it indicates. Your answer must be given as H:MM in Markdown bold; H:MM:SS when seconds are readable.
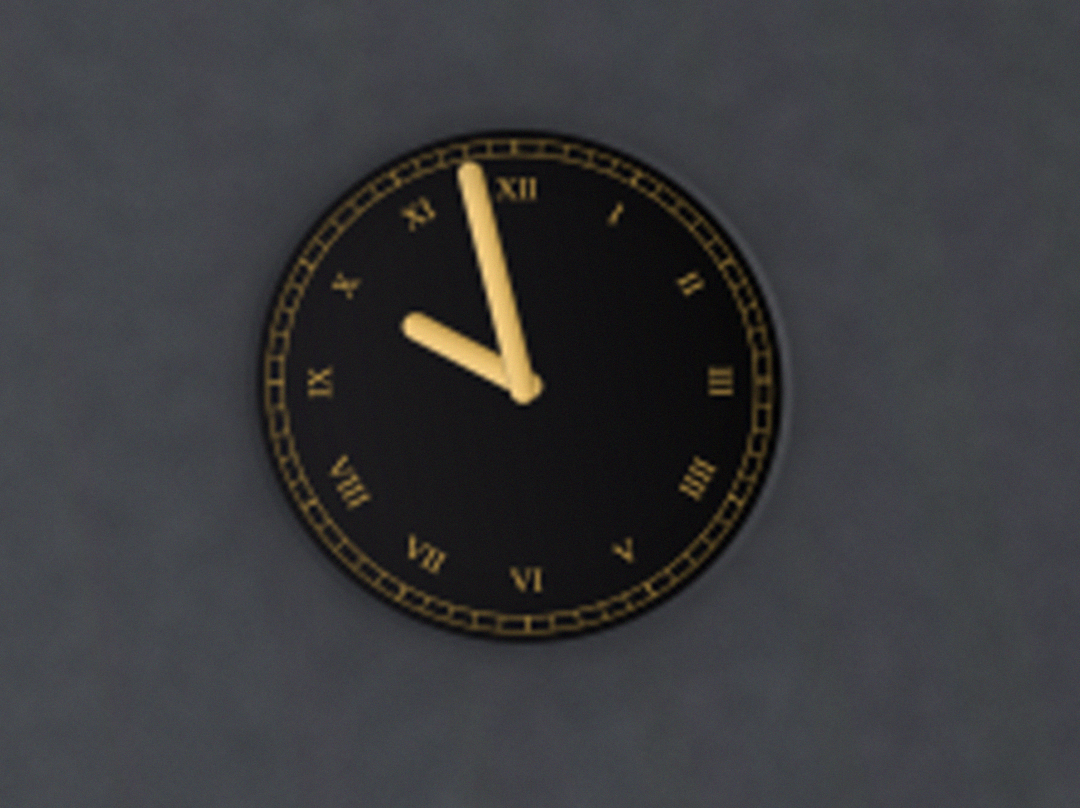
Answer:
**9:58**
